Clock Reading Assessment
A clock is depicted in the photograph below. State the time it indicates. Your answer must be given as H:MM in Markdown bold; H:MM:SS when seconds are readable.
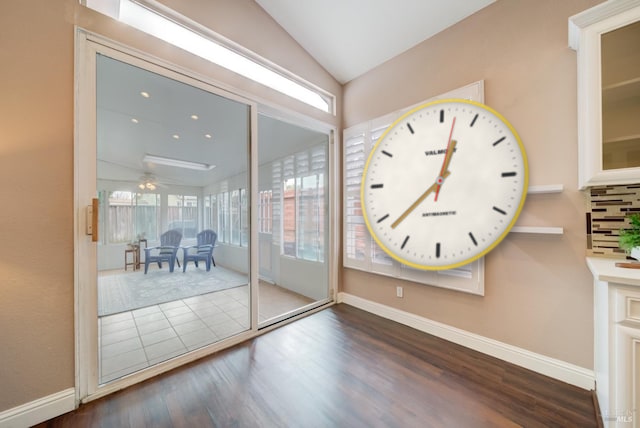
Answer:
**12:38:02**
